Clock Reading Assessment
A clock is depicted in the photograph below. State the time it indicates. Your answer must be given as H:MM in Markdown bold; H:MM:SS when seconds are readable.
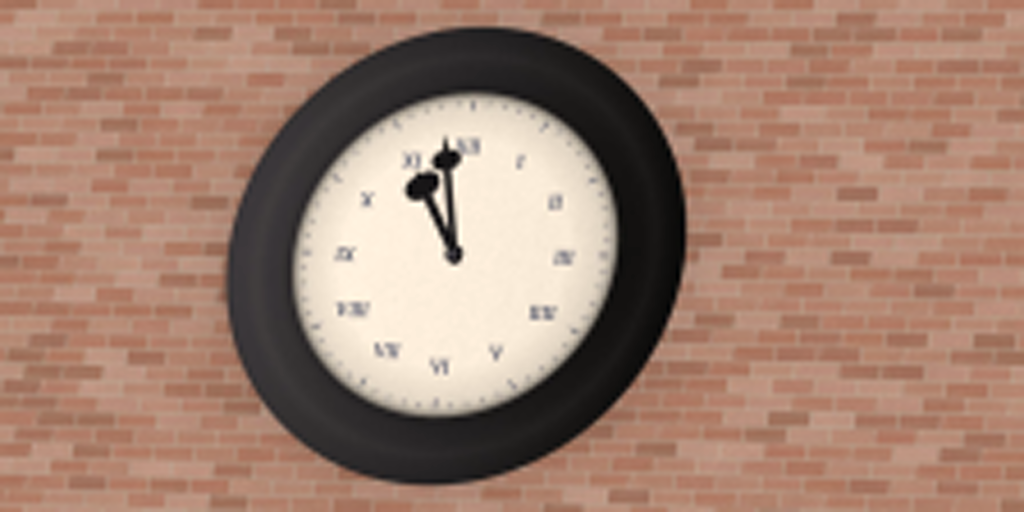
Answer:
**10:58**
